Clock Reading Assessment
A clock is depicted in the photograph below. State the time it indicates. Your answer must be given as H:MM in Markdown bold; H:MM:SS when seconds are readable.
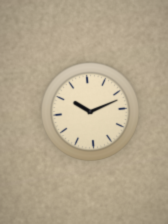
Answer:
**10:12**
